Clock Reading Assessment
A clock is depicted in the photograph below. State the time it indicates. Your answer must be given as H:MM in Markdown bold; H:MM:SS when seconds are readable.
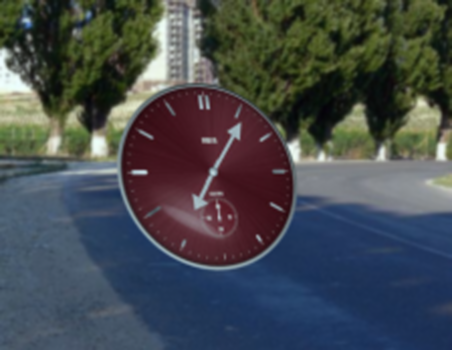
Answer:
**7:06**
